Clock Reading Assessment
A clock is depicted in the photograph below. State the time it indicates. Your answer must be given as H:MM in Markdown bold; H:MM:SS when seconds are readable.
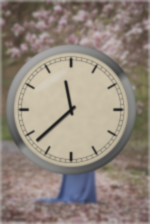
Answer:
**11:38**
